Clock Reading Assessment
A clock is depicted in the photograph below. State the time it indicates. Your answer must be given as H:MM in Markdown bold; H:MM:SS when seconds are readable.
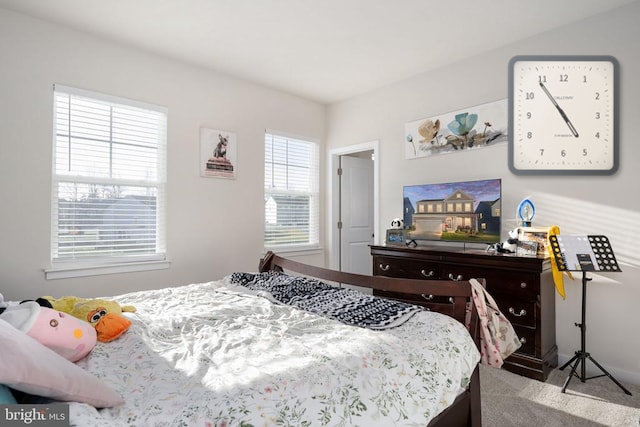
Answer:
**4:54**
